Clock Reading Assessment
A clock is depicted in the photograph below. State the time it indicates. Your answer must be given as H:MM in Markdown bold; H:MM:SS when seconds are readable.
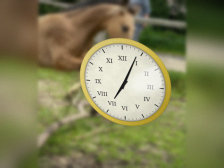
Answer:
**7:04**
